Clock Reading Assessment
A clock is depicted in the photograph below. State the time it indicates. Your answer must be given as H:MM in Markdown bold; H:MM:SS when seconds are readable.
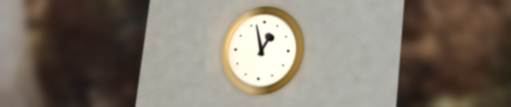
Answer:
**12:57**
